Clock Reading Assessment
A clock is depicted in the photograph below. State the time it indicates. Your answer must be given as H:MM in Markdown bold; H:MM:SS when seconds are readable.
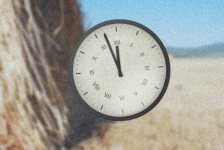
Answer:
**11:57**
